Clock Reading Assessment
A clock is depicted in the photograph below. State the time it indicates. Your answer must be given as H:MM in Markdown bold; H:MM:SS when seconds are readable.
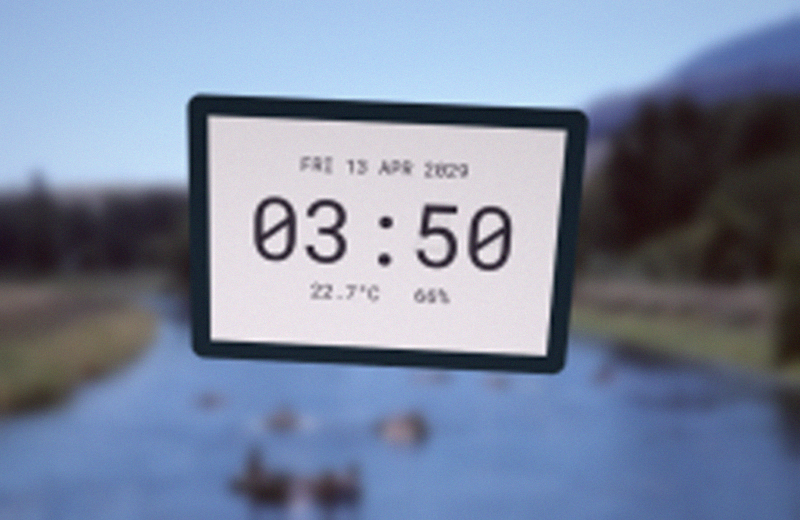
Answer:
**3:50**
